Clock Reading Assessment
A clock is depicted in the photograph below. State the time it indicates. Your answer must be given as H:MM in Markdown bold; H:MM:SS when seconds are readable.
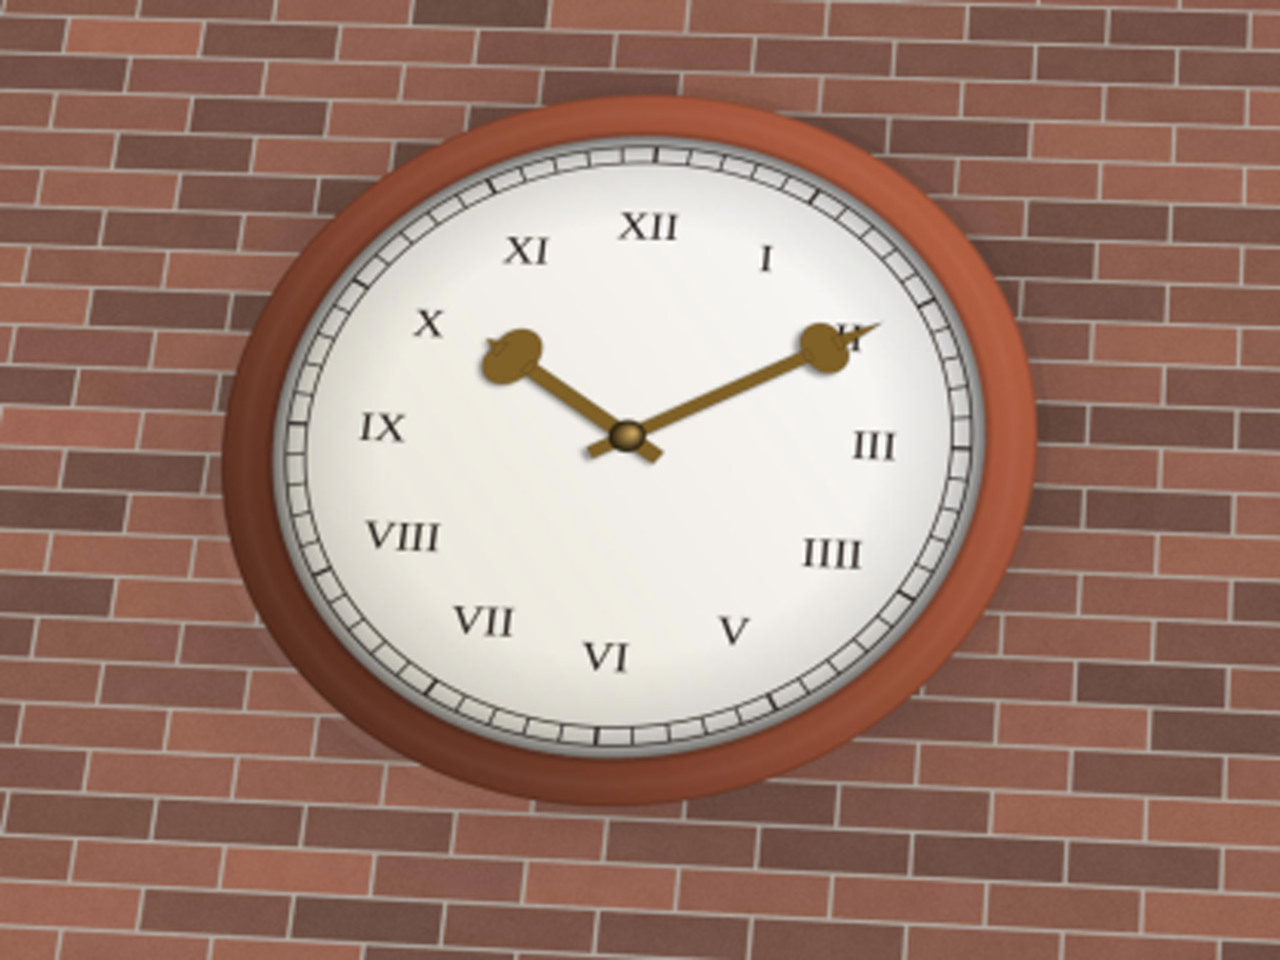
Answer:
**10:10**
